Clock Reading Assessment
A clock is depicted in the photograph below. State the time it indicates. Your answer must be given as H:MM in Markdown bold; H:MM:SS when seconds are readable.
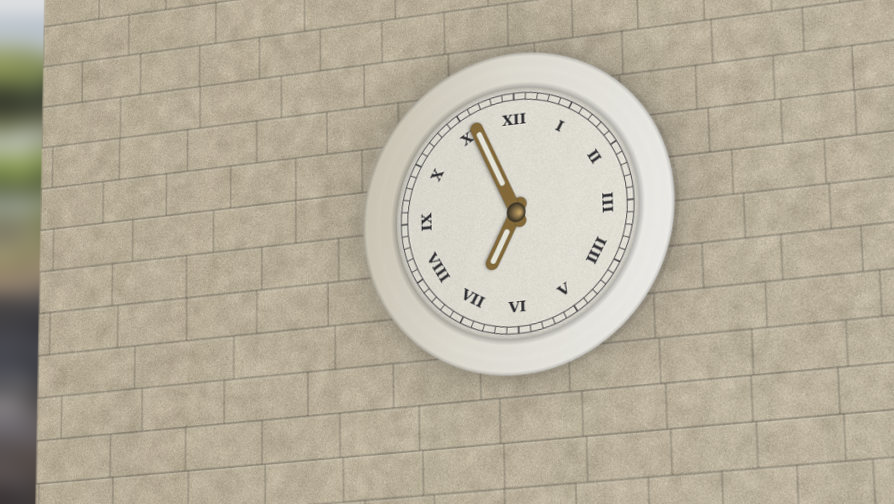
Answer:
**6:56**
